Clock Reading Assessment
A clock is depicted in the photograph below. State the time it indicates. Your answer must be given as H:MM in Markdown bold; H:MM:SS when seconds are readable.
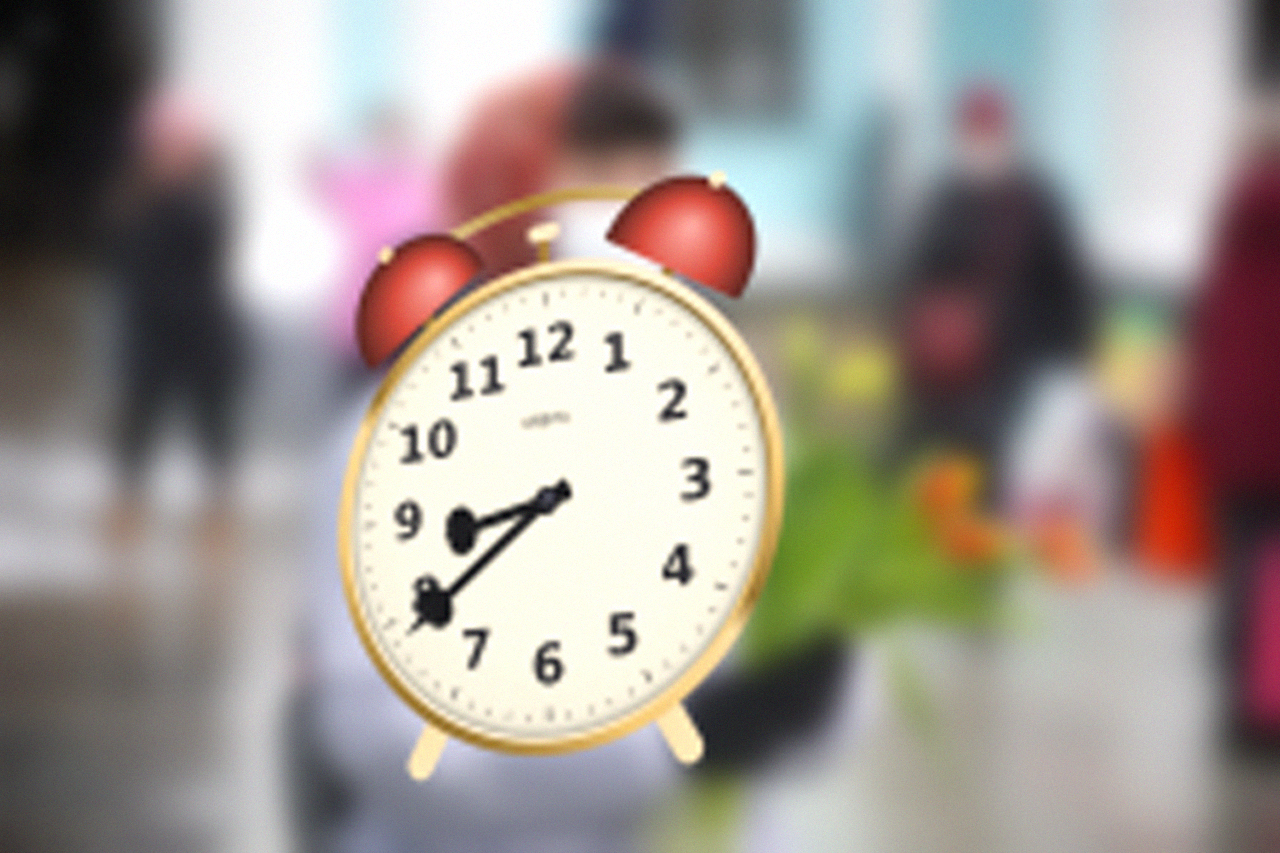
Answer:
**8:39**
